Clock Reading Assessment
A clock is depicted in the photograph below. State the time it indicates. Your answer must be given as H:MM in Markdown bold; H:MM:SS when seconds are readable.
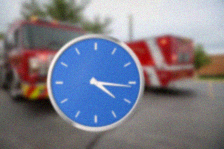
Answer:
**4:16**
